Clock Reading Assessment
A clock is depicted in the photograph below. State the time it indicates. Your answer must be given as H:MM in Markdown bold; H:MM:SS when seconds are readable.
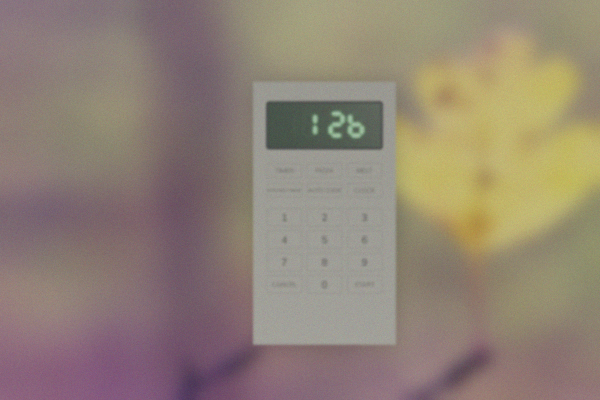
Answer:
**1:26**
